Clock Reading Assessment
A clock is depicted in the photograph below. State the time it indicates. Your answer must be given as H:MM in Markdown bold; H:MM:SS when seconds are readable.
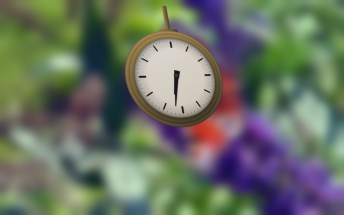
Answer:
**6:32**
